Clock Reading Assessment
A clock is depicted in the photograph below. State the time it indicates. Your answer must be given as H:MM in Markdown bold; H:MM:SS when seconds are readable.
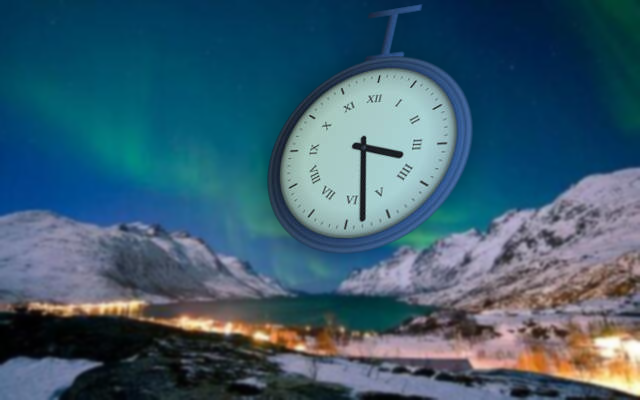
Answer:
**3:28**
